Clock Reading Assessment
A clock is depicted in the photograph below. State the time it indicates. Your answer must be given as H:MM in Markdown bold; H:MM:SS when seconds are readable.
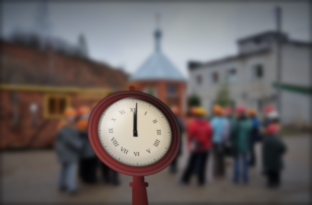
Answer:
**12:01**
